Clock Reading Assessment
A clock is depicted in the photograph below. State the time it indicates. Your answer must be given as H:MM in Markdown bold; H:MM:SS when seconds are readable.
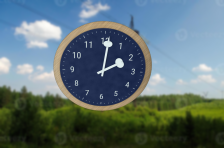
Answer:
**2:01**
